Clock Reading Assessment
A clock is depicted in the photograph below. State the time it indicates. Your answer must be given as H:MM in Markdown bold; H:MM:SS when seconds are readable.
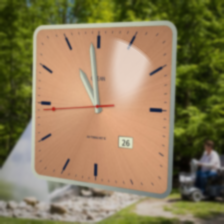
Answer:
**10:58:44**
